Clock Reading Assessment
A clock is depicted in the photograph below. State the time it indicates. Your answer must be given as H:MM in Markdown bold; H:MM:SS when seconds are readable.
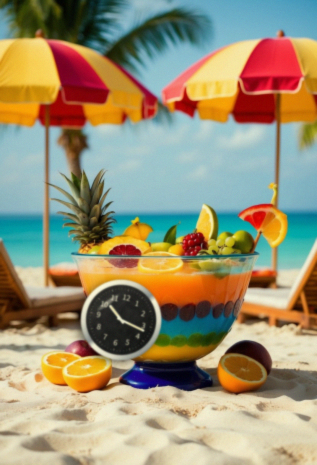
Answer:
**10:17**
